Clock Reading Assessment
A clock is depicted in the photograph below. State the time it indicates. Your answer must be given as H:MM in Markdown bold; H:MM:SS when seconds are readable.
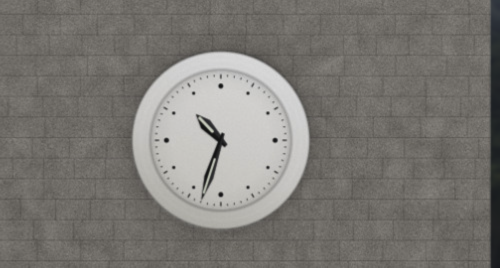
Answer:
**10:33**
